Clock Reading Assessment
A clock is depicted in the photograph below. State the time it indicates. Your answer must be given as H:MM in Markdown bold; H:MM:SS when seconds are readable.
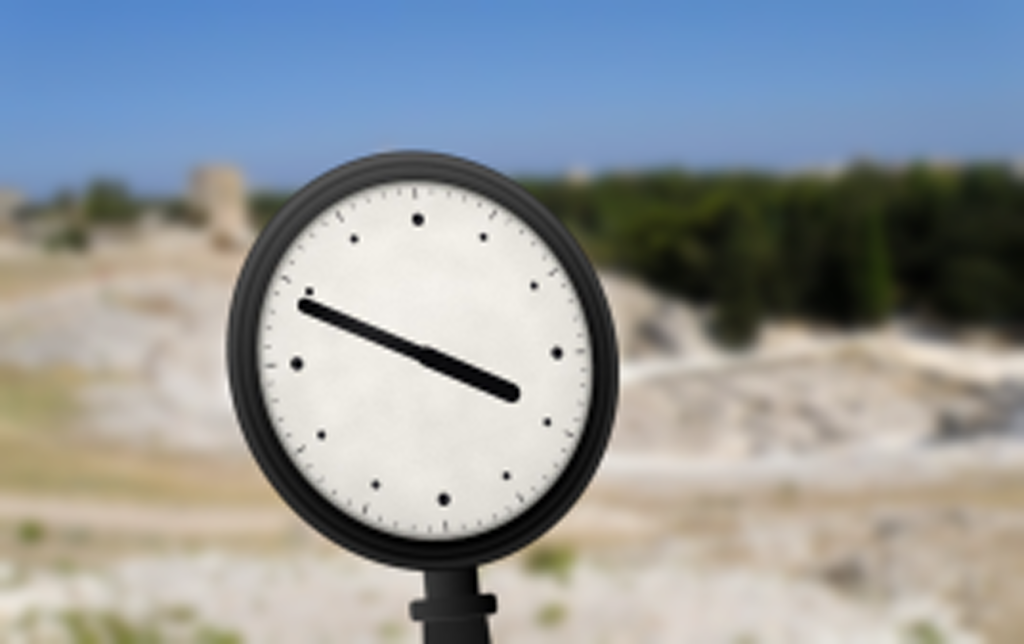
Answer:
**3:49**
